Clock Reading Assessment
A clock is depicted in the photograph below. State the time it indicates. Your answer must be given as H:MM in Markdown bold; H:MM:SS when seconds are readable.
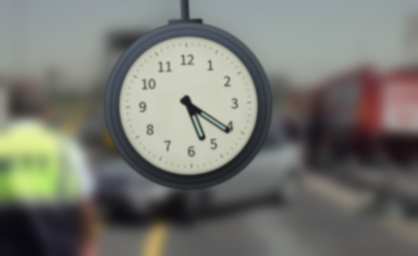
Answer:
**5:21**
